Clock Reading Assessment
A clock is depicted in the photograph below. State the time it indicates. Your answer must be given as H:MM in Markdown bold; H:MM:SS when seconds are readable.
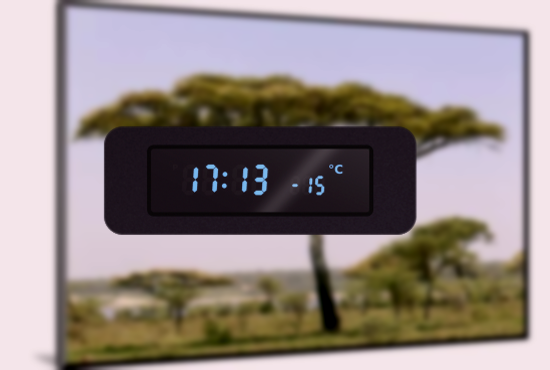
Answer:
**17:13**
